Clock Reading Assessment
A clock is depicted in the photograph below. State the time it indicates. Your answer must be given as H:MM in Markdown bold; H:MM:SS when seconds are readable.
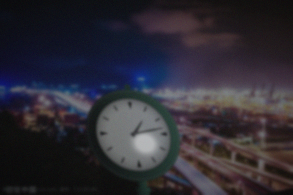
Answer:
**1:13**
